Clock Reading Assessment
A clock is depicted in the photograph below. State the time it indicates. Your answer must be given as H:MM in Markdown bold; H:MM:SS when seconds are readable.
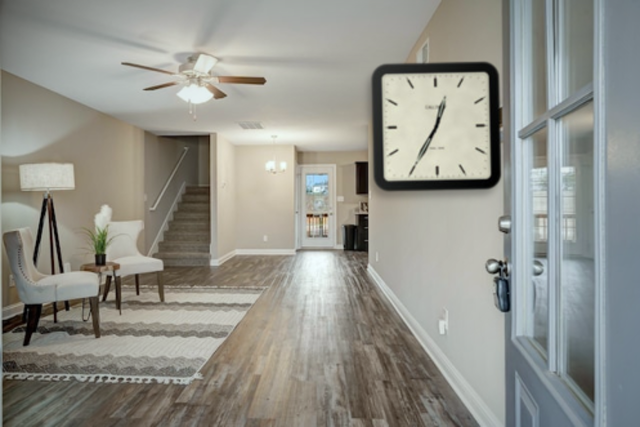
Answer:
**12:35**
